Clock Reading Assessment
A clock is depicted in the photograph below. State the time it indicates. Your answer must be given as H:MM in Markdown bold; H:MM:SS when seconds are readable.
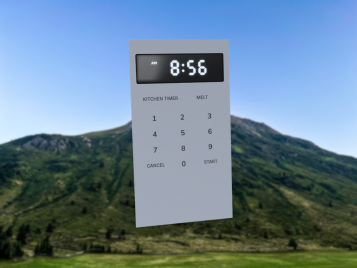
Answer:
**8:56**
